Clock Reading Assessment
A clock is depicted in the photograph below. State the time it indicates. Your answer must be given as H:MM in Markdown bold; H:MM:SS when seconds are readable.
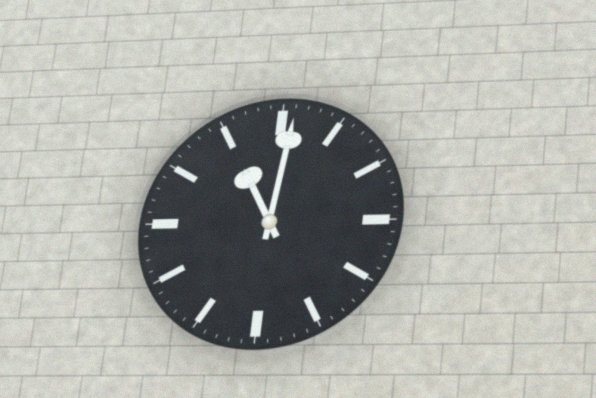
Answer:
**11:01**
